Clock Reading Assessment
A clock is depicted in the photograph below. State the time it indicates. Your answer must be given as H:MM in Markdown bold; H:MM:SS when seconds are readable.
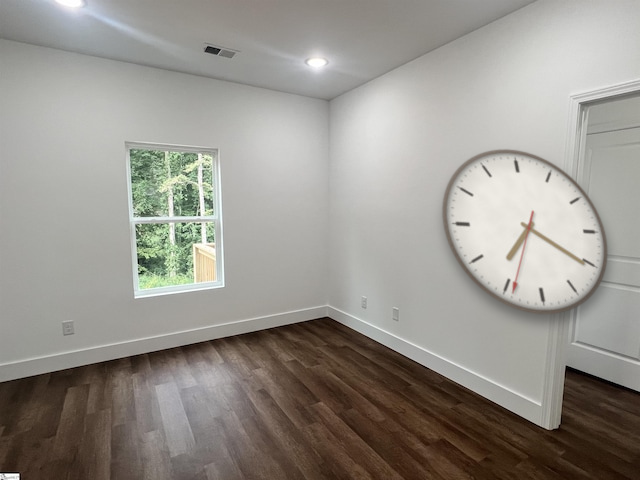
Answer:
**7:20:34**
